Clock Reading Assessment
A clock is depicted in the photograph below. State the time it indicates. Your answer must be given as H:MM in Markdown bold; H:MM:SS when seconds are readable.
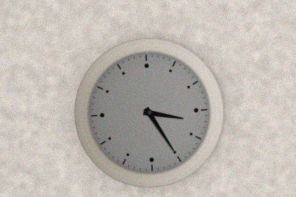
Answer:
**3:25**
